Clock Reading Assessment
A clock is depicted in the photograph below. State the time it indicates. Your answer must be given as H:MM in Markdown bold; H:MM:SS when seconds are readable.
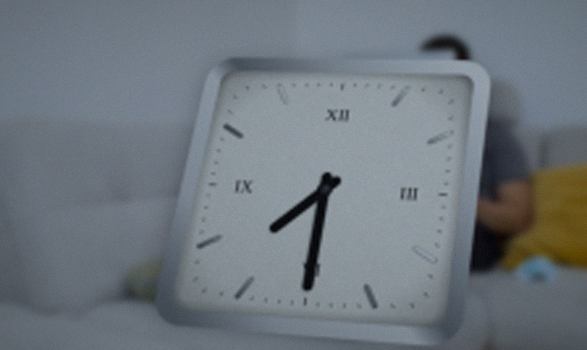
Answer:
**7:30**
